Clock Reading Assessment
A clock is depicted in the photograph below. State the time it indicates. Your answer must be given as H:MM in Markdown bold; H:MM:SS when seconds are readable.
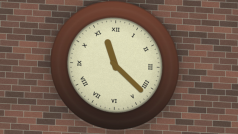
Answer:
**11:22**
